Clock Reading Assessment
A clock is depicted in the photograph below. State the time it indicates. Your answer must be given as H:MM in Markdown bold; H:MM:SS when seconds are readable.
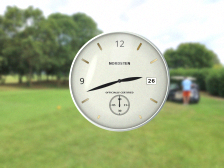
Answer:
**2:42**
